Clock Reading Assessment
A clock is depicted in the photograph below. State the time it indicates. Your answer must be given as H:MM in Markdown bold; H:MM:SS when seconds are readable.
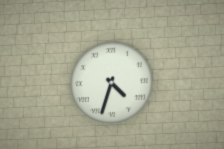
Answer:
**4:33**
